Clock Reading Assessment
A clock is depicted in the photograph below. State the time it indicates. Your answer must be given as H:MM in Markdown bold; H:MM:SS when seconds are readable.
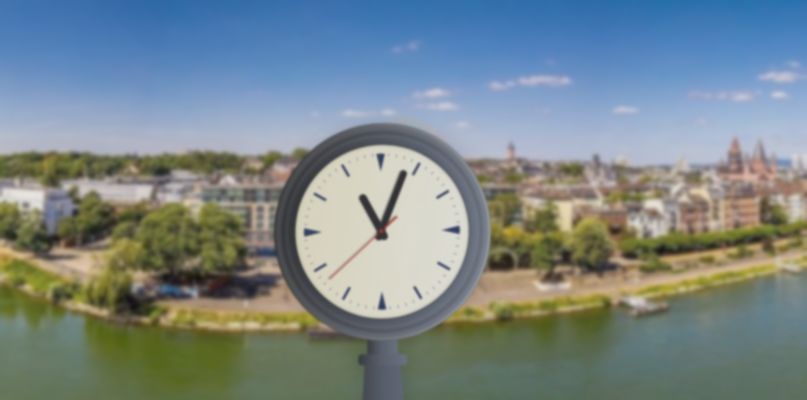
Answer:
**11:03:38**
